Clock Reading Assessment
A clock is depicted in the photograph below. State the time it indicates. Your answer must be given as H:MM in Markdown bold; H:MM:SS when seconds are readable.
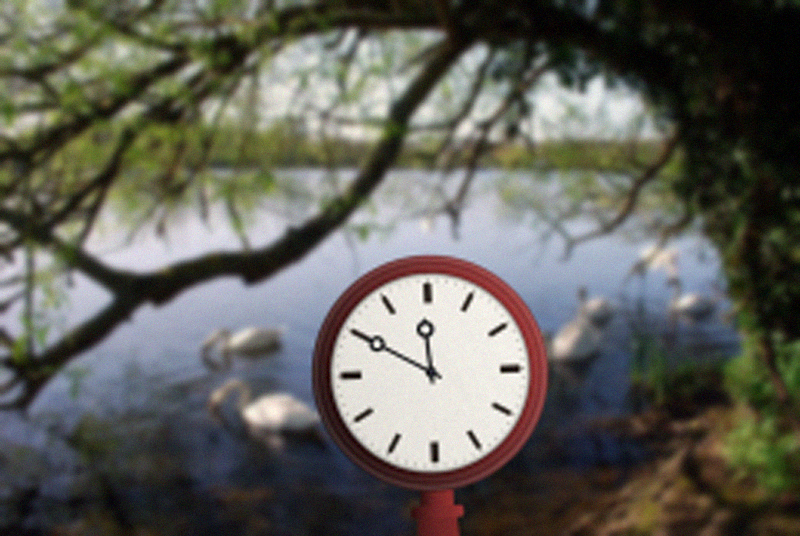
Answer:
**11:50**
